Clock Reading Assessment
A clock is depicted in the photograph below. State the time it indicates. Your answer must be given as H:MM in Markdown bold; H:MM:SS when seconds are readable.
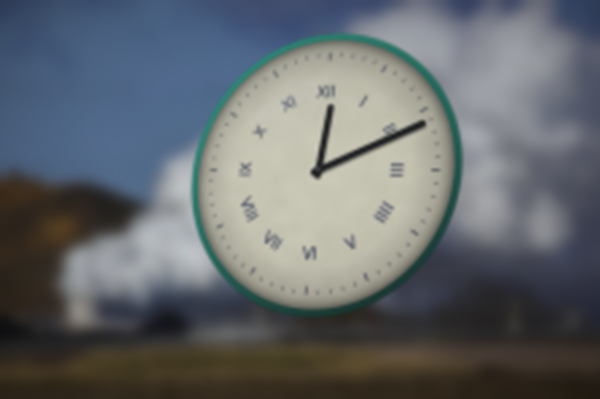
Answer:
**12:11**
